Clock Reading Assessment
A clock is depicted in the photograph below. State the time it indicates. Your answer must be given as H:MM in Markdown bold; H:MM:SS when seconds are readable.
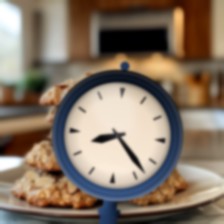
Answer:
**8:23**
